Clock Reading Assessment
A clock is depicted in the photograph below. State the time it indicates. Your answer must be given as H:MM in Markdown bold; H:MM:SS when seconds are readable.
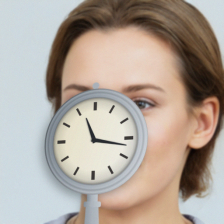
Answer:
**11:17**
